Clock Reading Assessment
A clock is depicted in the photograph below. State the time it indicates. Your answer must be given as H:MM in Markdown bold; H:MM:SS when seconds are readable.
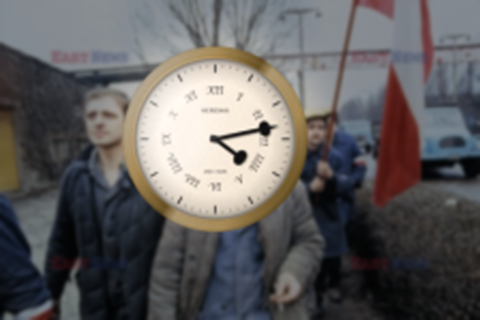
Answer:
**4:13**
